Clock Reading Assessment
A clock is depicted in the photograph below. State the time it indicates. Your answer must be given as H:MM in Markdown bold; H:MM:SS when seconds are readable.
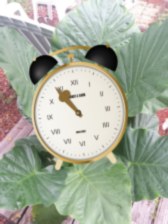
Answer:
**10:54**
